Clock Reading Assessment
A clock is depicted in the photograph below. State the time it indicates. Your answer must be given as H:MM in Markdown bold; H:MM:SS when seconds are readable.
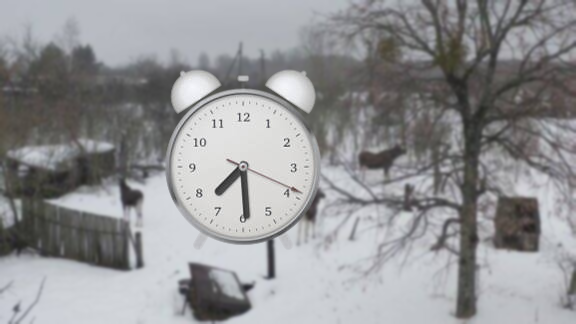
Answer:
**7:29:19**
